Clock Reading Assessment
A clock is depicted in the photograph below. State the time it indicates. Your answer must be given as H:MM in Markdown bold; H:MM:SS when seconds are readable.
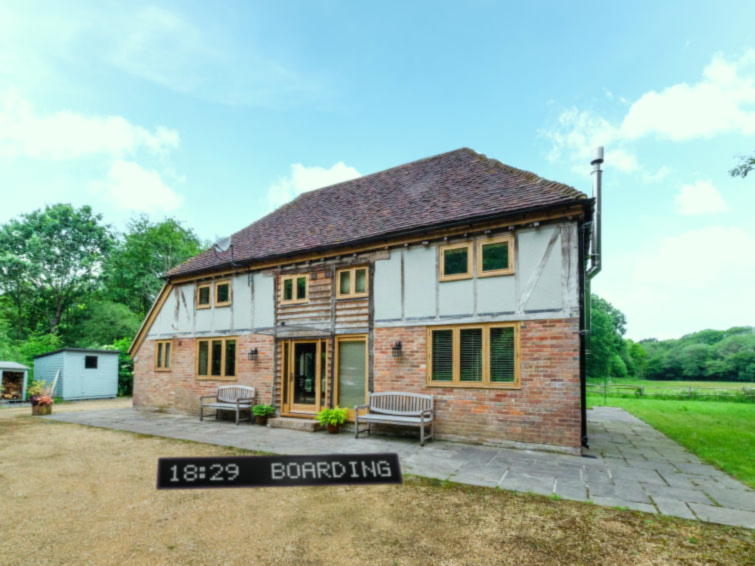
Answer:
**18:29**
